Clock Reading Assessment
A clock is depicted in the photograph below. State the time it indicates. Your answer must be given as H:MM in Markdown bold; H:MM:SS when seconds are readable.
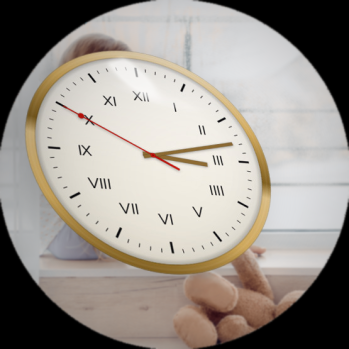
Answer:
**3:12:50**
